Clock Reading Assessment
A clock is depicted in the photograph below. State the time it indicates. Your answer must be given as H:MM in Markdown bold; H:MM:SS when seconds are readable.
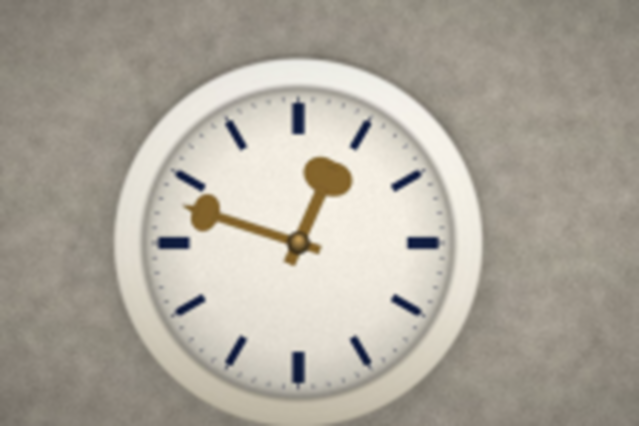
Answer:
**12:48**
